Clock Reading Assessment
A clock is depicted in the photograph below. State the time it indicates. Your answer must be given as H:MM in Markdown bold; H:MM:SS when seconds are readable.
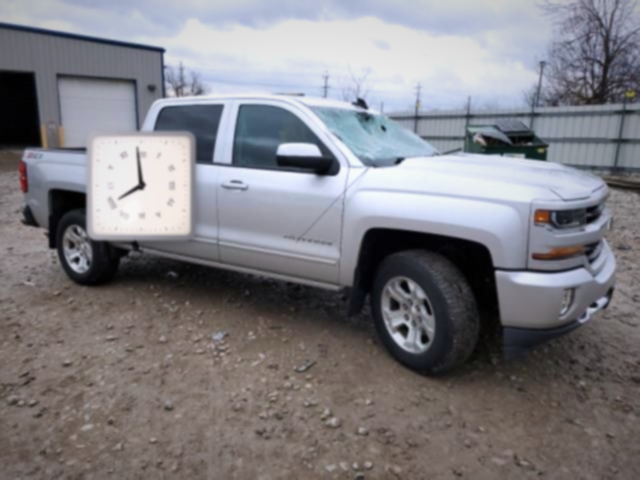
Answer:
**7:59**
